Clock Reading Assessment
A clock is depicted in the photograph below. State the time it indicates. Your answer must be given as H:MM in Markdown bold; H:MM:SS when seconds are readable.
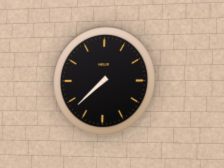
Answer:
**7:38**
